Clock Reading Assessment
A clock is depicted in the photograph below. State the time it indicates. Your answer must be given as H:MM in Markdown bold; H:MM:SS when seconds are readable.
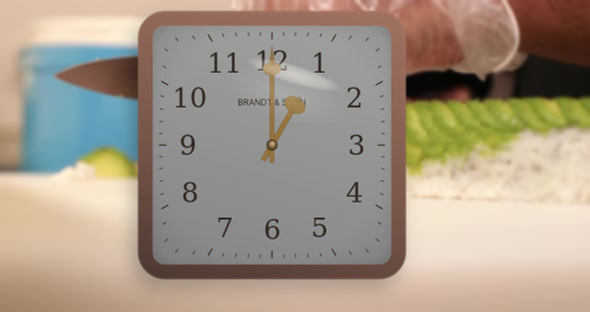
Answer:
**1:00**
